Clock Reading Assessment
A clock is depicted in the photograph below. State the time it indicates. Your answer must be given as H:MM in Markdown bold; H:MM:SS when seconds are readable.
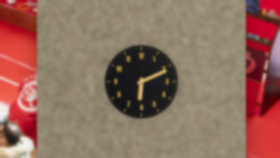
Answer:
**6:11**
